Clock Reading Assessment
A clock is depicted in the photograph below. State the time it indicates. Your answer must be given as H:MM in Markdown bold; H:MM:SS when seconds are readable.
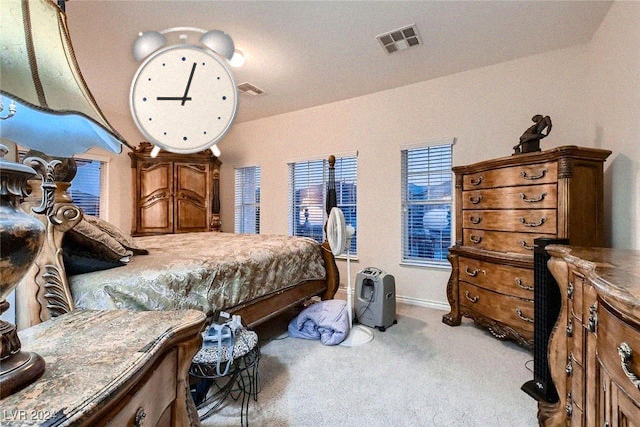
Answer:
**9:03**
